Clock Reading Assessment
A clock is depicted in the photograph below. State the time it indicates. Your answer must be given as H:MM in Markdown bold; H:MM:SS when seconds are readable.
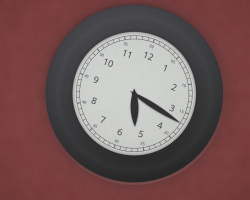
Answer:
**5:17**
